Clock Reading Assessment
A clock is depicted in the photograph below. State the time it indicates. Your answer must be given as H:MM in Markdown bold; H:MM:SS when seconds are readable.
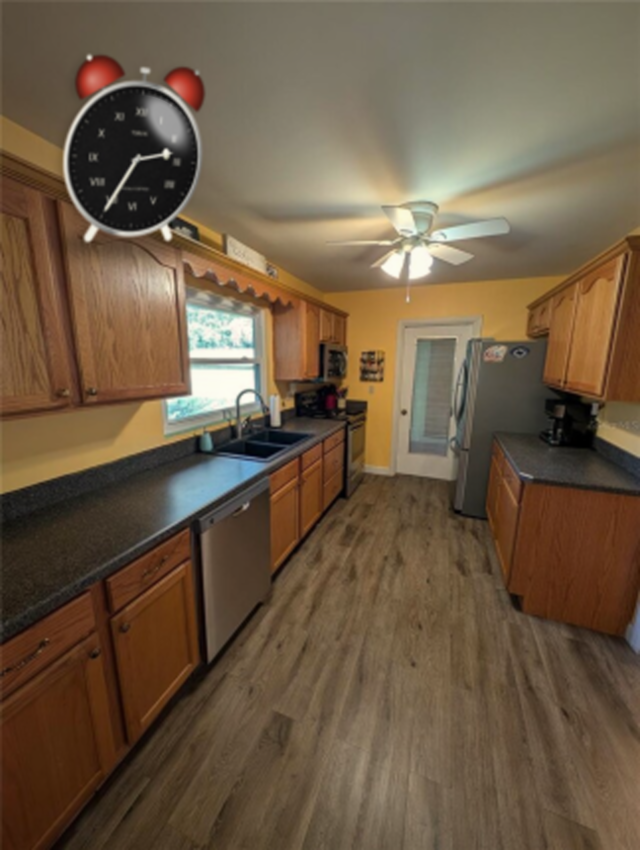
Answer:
**2:35**
